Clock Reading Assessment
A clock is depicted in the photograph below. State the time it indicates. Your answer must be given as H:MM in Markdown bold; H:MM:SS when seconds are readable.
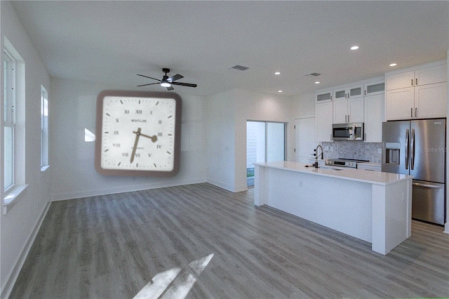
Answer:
**3:32**
